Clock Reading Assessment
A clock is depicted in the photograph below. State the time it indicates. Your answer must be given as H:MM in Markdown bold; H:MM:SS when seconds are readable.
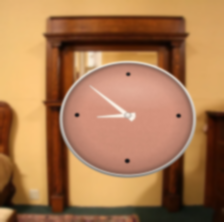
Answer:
**8:52**
